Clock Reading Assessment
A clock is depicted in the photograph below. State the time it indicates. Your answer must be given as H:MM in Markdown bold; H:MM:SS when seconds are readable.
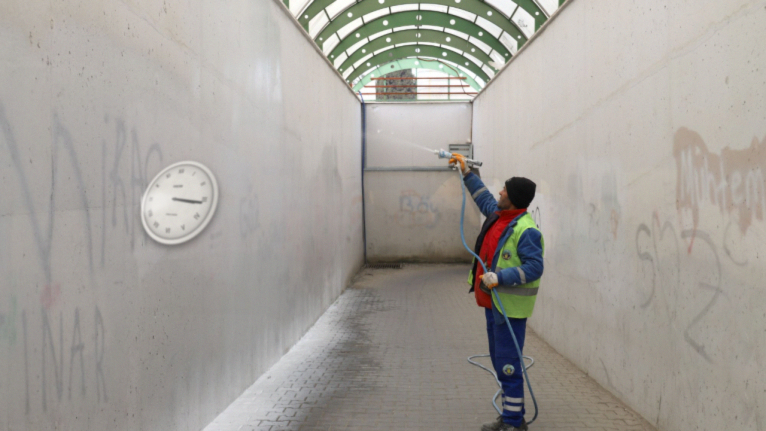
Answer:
**3:16**
